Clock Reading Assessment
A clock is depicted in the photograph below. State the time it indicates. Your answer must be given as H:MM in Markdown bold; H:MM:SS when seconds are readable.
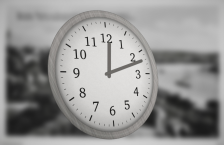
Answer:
**12:12**
